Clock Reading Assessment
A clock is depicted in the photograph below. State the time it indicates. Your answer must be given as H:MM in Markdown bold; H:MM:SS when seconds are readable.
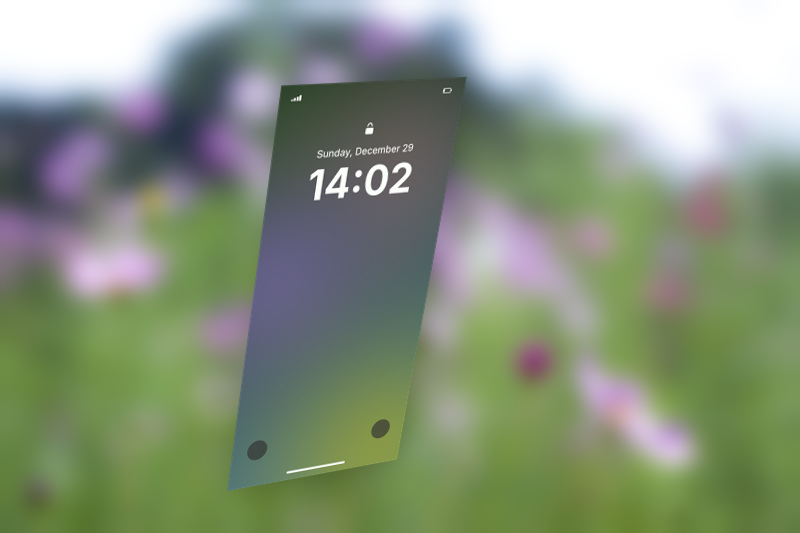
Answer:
**14:02**
